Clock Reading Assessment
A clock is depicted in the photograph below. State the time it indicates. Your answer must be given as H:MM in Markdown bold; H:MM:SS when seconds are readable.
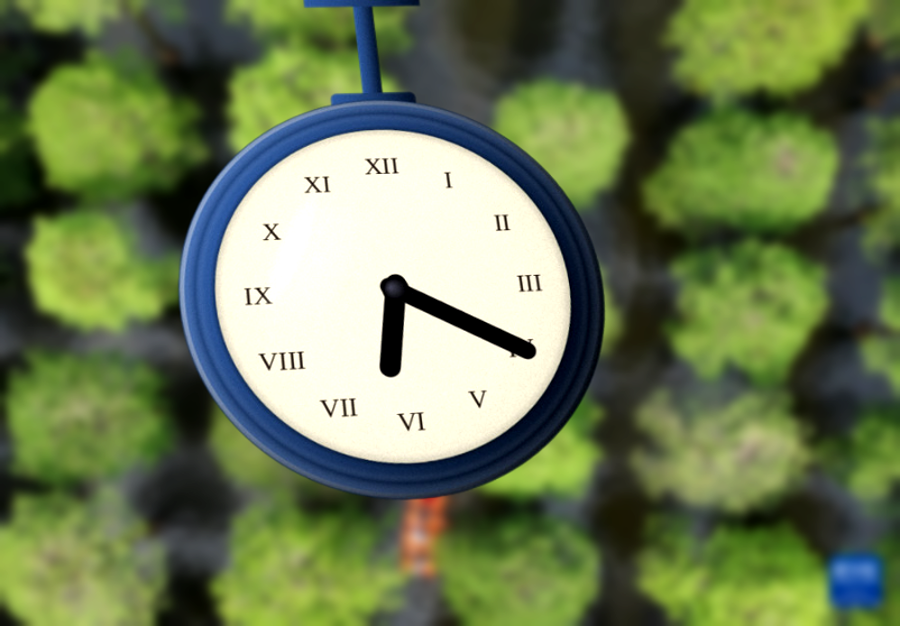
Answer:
**6:20**
